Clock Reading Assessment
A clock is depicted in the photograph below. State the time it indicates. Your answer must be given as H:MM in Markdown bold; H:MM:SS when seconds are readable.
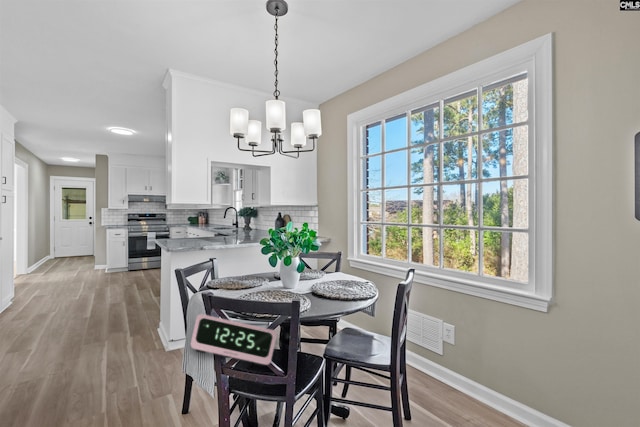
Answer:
**12:25**
